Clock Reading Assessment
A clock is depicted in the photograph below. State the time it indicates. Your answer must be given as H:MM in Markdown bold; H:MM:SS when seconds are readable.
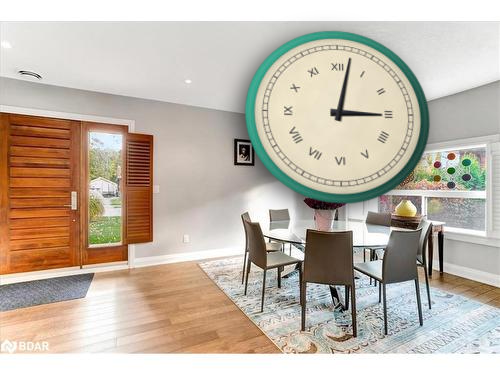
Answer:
**3:02**
